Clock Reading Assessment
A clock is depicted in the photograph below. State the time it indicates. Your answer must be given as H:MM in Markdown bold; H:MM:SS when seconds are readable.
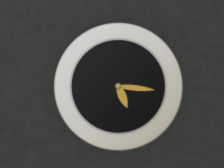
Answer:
**5:16**
